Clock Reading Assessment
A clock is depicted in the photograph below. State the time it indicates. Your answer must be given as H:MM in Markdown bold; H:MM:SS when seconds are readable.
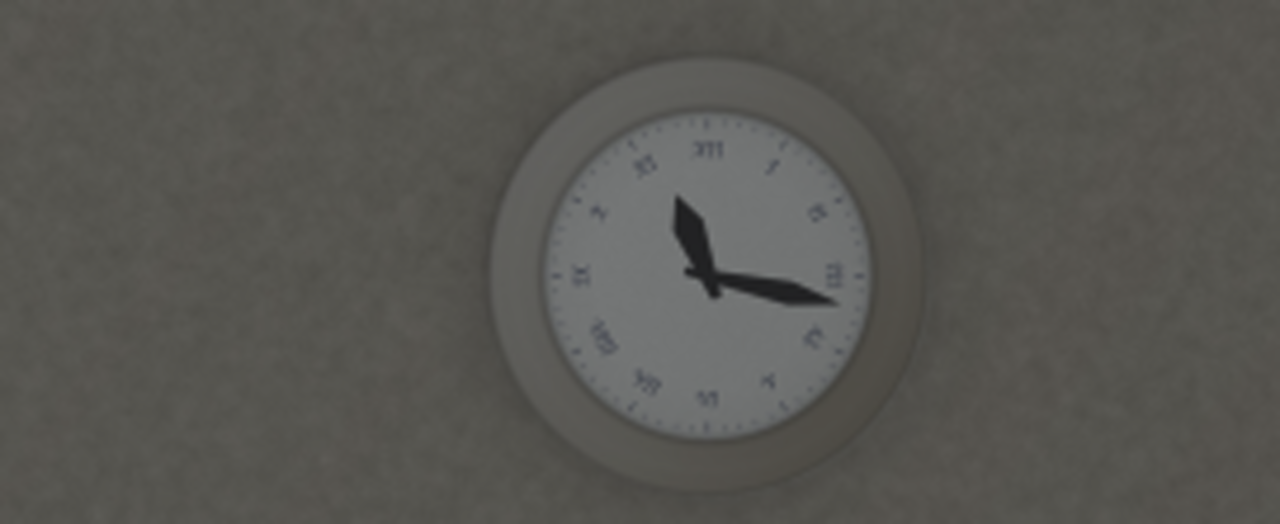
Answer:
**11:17**
